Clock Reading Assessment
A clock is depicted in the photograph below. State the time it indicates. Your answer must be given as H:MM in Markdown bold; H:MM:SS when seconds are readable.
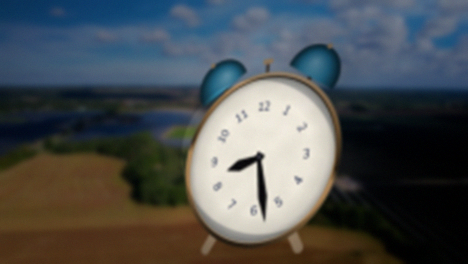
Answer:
**8:28**
